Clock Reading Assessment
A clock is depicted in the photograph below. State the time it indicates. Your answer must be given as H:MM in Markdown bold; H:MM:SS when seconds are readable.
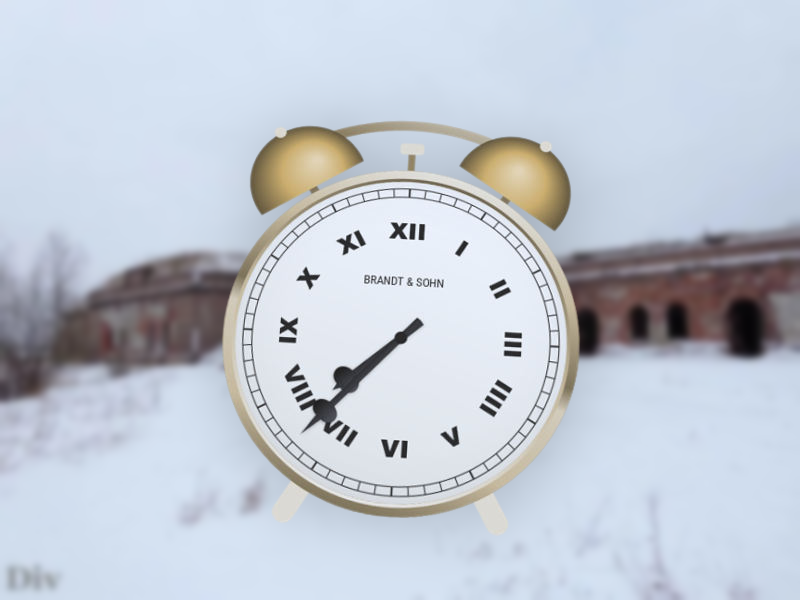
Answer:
**7:37**
